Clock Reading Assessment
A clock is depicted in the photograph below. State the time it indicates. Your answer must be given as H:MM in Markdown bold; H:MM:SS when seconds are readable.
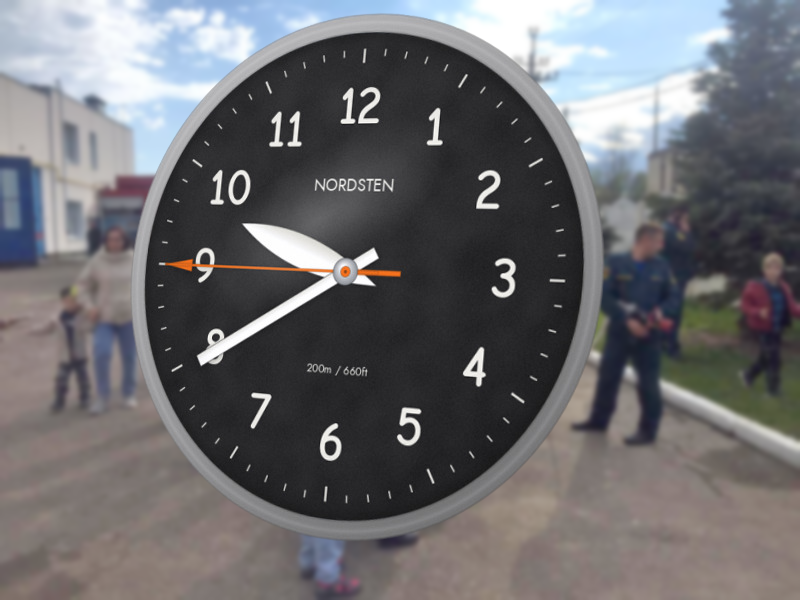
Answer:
**9:39:45**
